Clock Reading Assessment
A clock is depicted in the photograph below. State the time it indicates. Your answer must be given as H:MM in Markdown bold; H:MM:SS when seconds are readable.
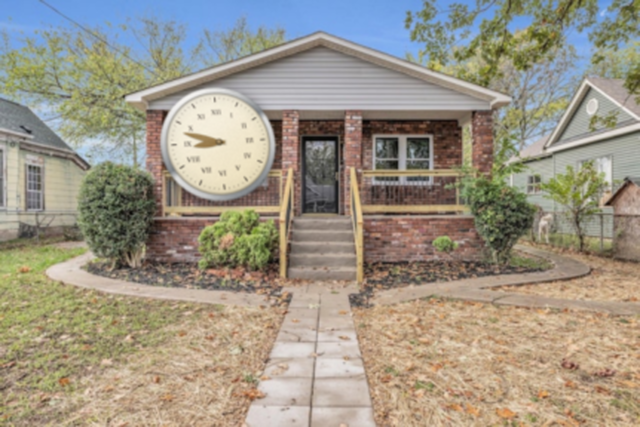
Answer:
**8:48**
